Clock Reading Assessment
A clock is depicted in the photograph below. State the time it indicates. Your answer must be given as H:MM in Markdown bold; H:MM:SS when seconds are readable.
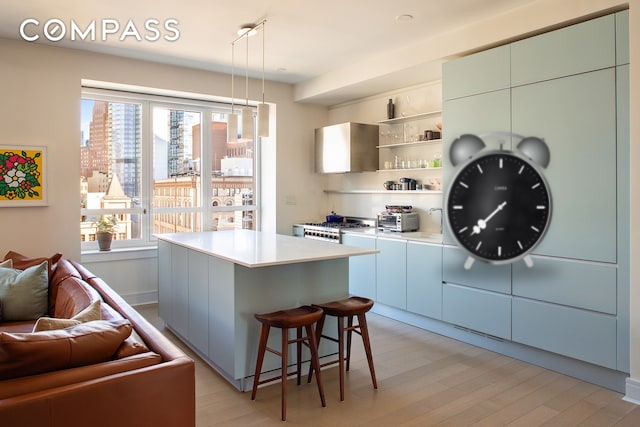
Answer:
**7:38**
